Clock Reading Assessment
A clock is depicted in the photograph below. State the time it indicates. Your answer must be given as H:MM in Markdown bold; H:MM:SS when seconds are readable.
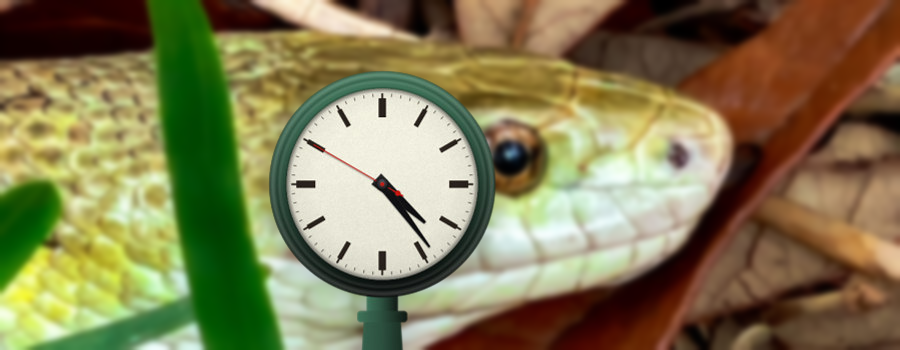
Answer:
**4:23:50**
